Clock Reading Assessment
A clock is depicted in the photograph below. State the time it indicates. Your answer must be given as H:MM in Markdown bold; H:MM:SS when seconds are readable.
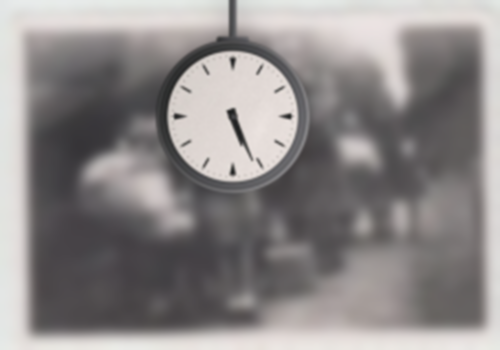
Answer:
**5:26**
